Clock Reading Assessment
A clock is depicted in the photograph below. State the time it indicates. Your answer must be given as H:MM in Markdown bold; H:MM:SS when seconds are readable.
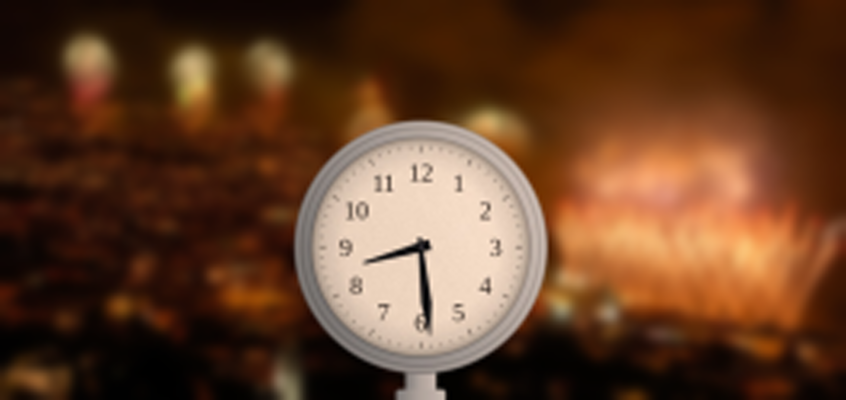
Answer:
**8:29**
